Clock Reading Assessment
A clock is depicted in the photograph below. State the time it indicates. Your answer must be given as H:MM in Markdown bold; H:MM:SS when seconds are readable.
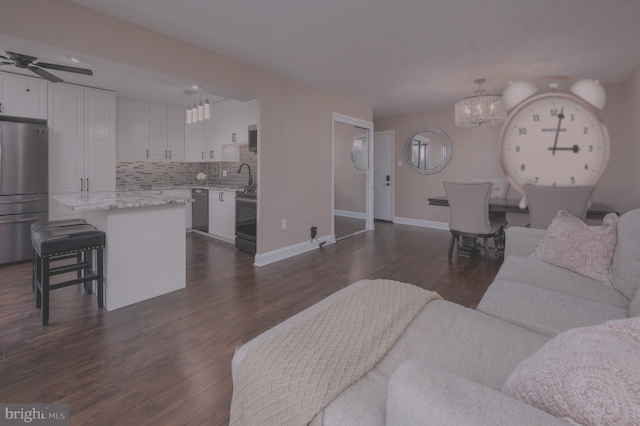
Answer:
**3:02**
